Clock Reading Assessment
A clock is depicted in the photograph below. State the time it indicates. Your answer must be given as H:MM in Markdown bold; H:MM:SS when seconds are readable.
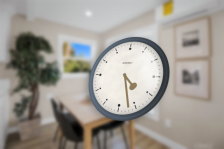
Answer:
**4:27**
